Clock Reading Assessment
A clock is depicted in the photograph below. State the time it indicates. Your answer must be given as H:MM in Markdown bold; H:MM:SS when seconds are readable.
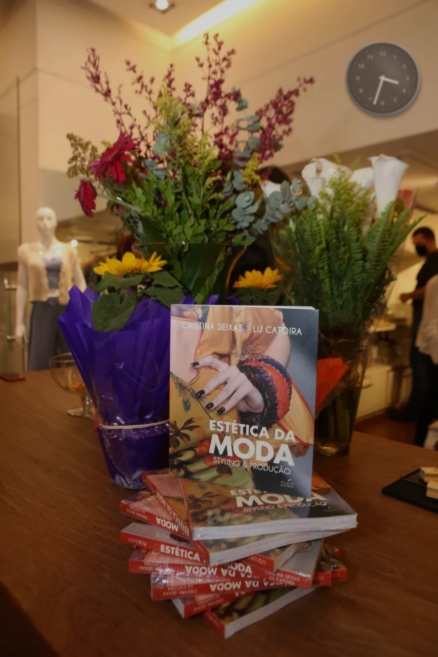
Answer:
**3:33**
